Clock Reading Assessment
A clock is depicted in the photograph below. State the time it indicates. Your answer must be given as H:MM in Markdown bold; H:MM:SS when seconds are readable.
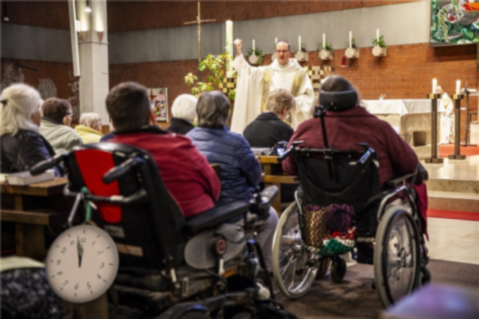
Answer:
**11:58**
